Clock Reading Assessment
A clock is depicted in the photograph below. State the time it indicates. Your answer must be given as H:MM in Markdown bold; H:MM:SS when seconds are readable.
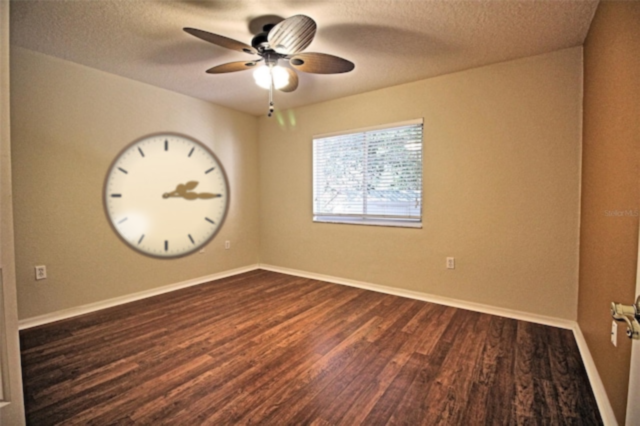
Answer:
**2:15**
